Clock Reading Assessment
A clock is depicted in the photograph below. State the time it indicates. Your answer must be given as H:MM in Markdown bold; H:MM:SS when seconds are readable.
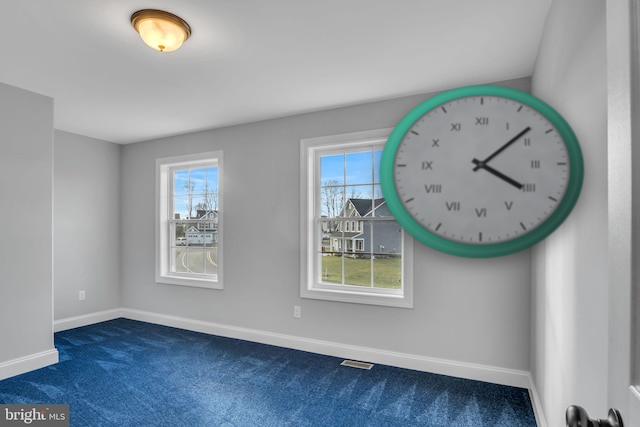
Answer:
**4:08**
